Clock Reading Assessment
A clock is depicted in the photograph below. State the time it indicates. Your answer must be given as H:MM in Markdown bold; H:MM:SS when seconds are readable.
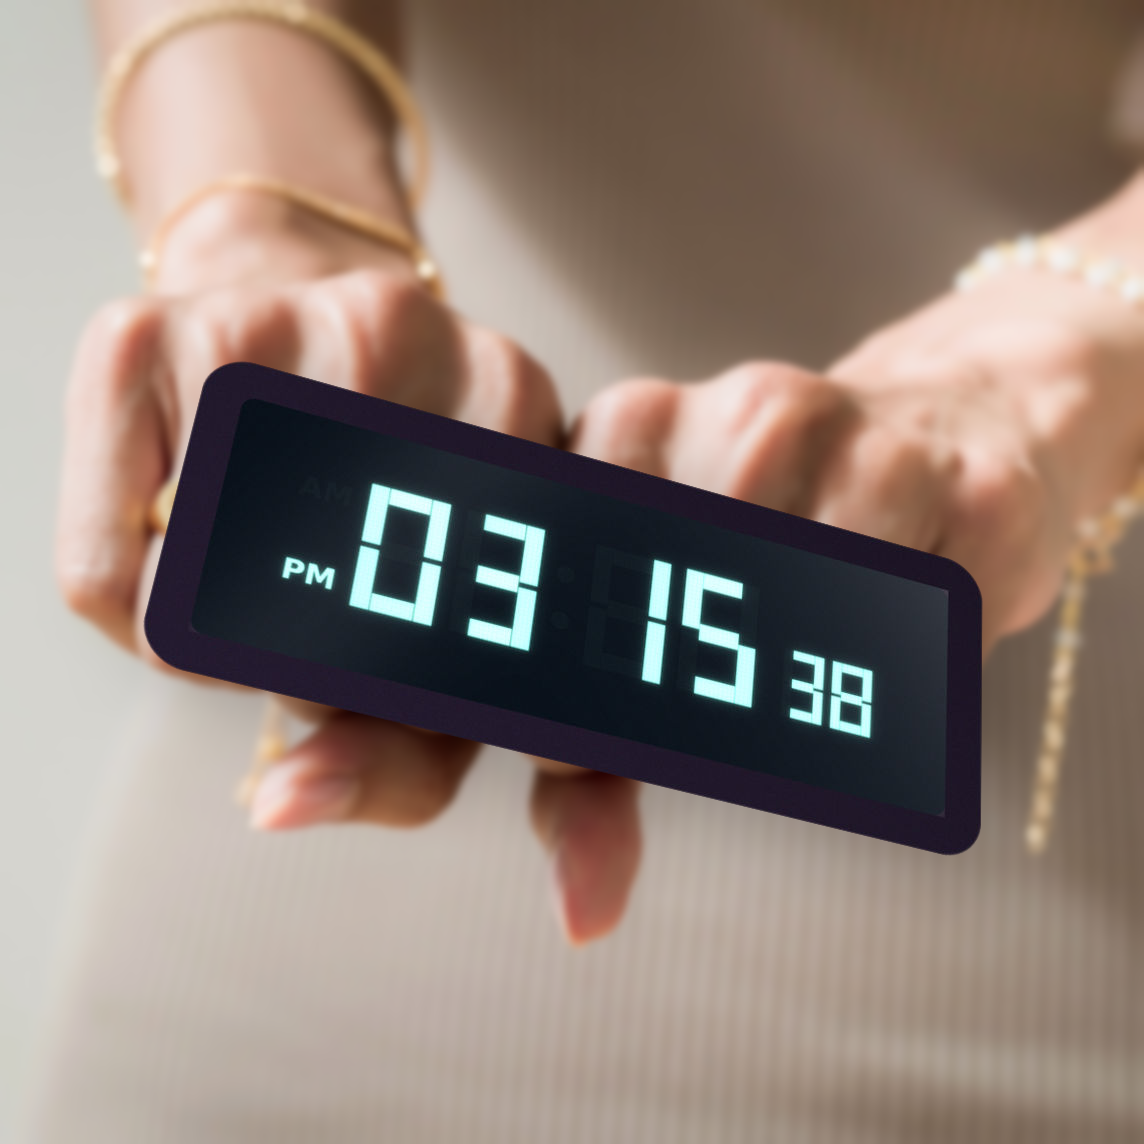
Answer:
**3:15:38**
